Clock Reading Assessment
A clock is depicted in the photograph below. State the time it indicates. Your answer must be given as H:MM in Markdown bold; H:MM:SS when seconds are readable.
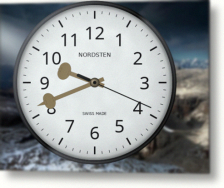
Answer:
**9:41:19**
